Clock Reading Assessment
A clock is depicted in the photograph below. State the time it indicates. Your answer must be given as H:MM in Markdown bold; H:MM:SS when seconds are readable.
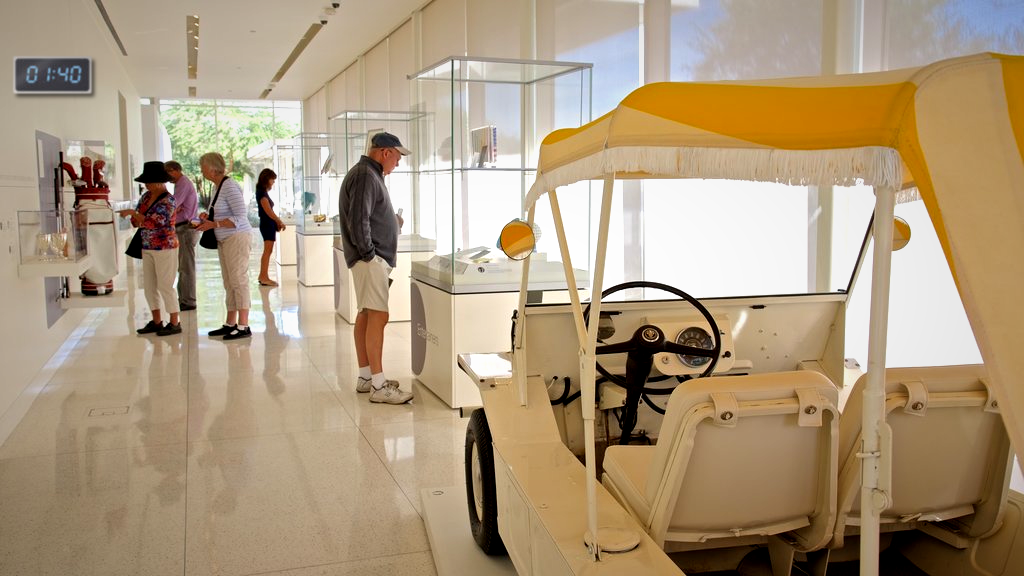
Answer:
**1:40**
